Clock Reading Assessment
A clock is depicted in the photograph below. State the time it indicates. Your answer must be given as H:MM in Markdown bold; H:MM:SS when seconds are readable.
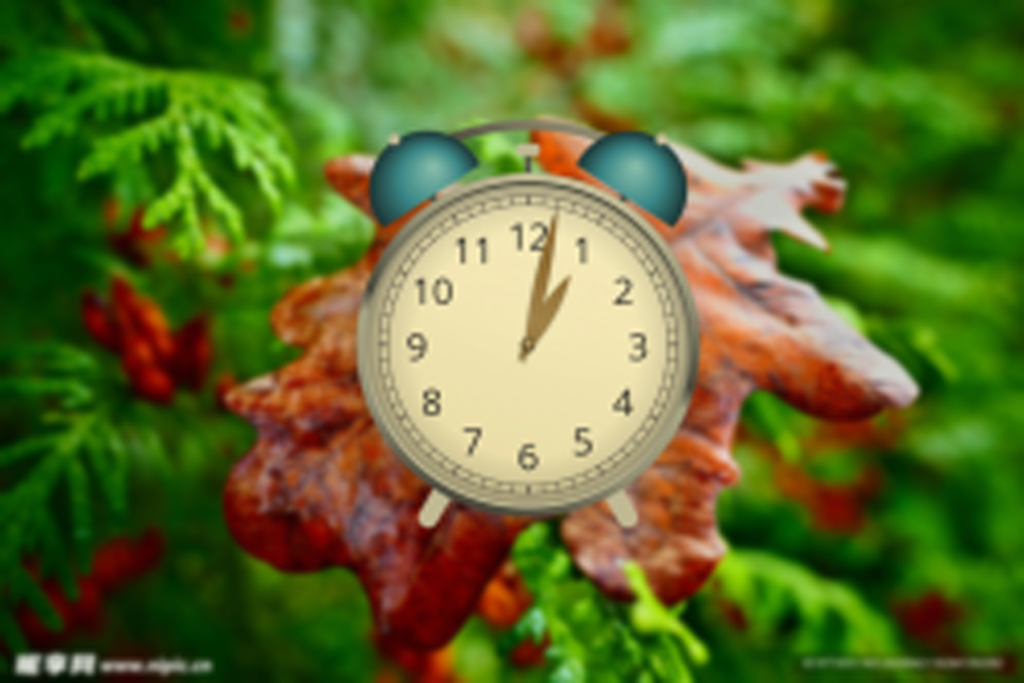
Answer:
**1:02**
